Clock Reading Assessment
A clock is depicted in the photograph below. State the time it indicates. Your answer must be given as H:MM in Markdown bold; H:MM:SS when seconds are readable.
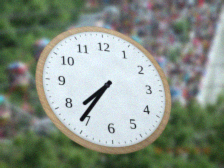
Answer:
**7:36**
